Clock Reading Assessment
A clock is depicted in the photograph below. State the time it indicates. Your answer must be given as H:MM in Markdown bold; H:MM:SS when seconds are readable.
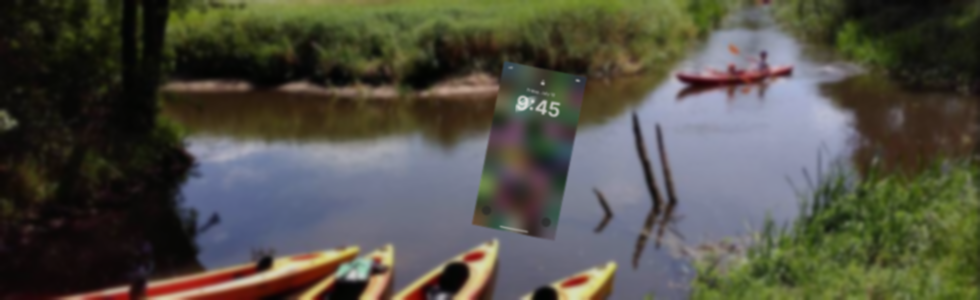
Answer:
**9:45**
